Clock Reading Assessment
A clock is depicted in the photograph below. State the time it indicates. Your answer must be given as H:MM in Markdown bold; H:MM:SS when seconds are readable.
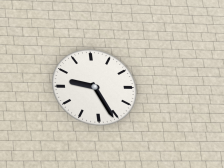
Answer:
**9:26**
